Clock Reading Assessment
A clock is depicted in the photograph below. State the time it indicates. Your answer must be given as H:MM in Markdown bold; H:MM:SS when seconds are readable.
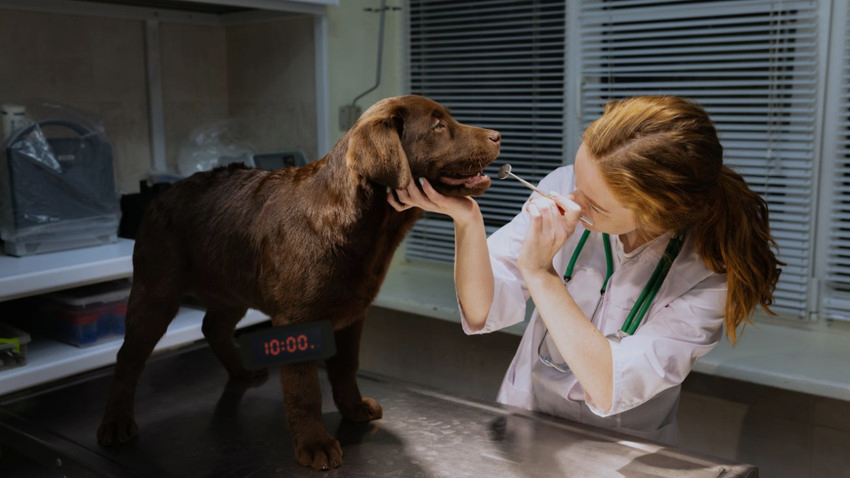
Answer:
**10:00**
